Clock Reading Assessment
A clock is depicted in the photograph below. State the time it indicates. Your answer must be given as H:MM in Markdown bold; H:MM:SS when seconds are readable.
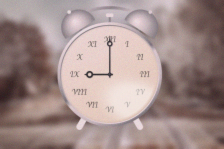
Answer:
**9:00**
